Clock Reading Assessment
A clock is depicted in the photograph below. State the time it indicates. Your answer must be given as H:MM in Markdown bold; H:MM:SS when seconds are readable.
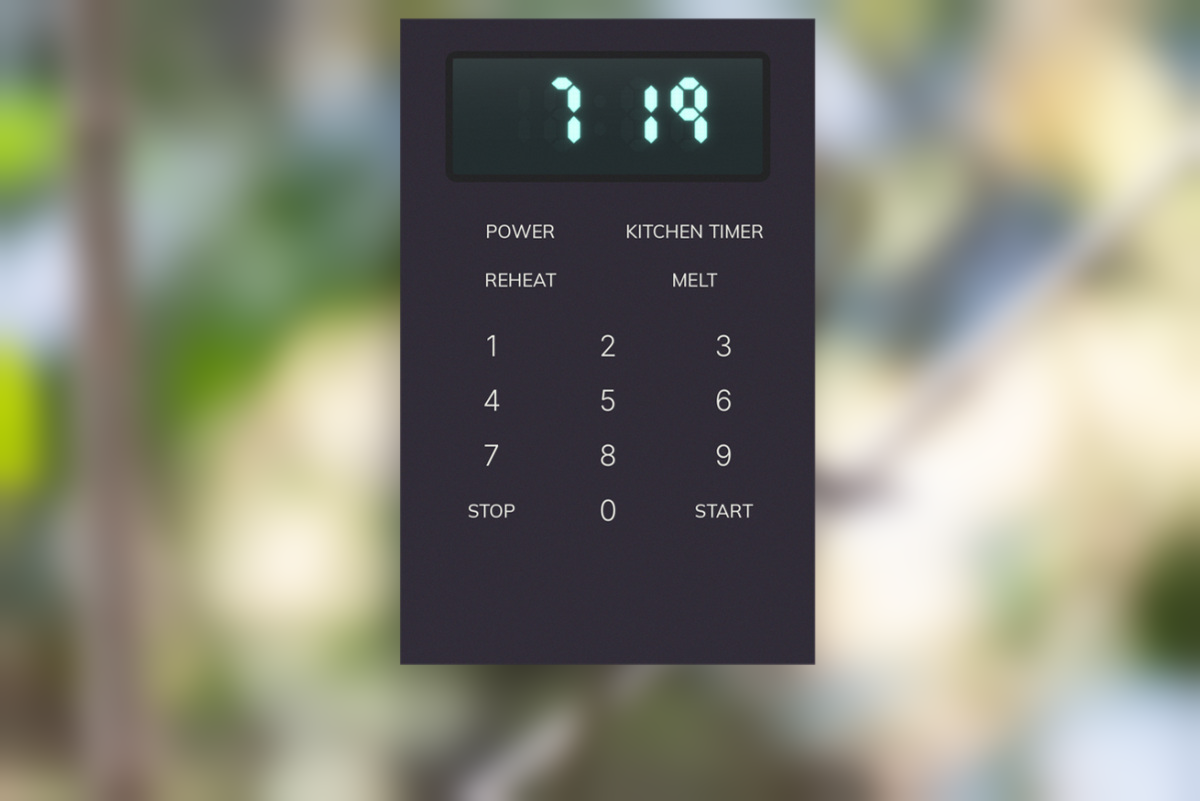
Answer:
**7:19**
